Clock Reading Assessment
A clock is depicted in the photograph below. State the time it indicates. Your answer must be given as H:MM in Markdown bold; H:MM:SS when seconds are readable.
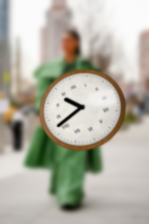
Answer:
**10:42**
